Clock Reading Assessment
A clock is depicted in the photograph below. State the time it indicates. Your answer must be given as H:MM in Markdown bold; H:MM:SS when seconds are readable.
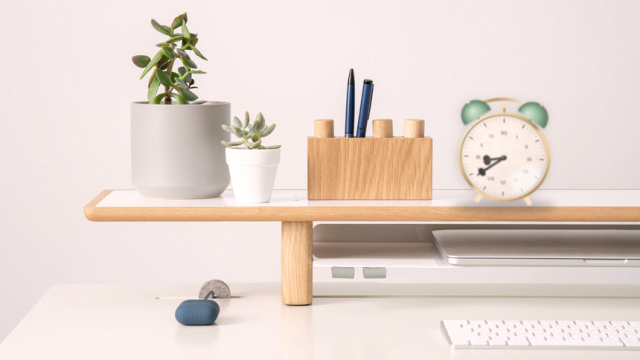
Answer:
**8:39**
